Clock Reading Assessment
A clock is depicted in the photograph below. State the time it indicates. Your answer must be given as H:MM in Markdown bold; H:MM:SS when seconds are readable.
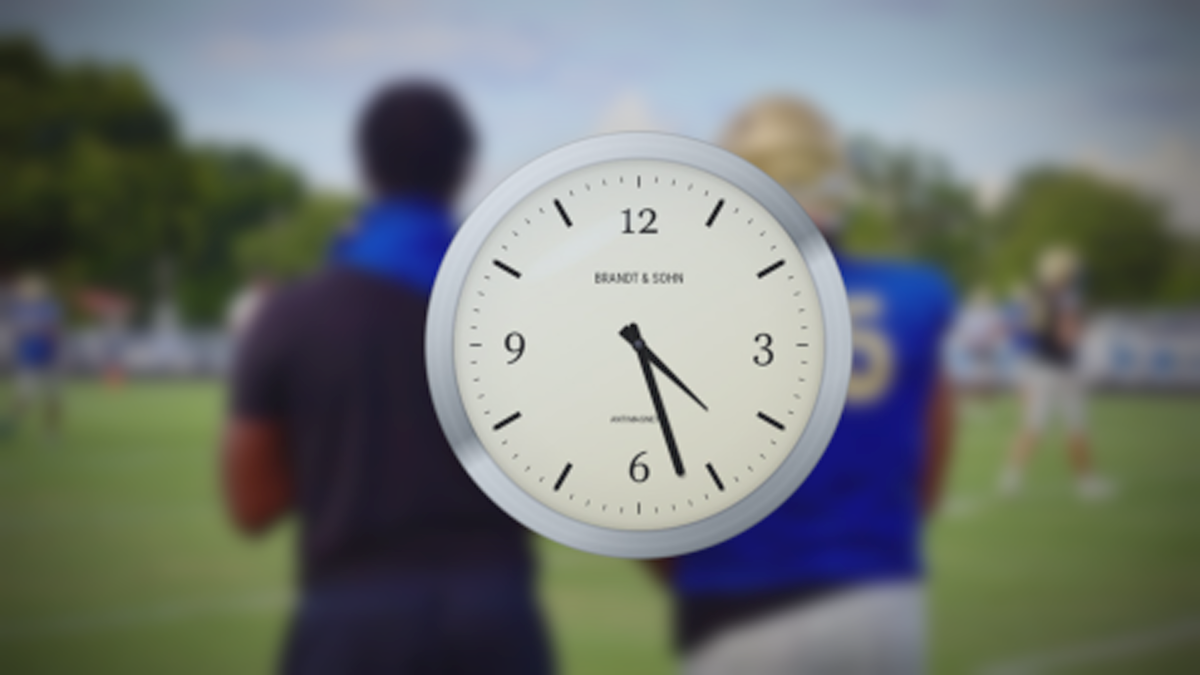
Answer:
**4:27**
